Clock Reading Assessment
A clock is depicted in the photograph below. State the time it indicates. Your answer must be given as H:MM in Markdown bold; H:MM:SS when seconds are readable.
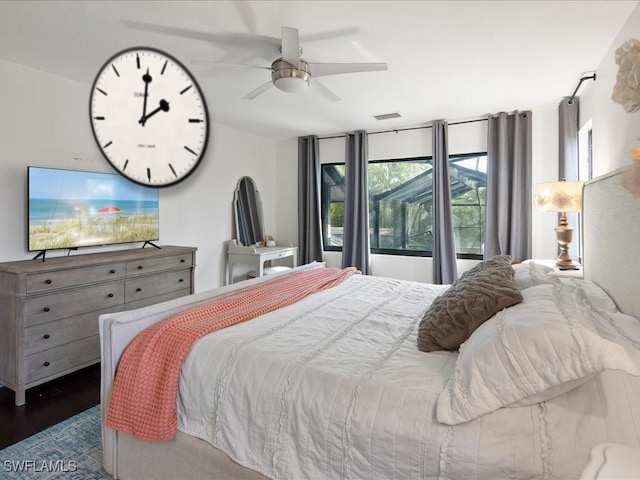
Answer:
**2:02**
